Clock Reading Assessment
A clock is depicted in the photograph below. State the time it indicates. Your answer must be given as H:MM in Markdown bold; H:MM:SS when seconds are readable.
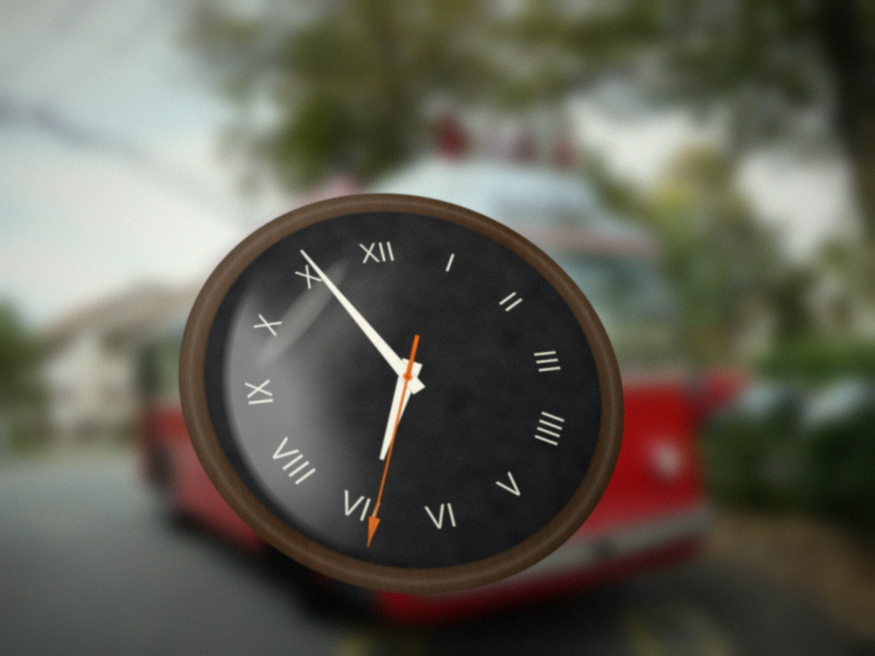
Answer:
**6:55:34**
